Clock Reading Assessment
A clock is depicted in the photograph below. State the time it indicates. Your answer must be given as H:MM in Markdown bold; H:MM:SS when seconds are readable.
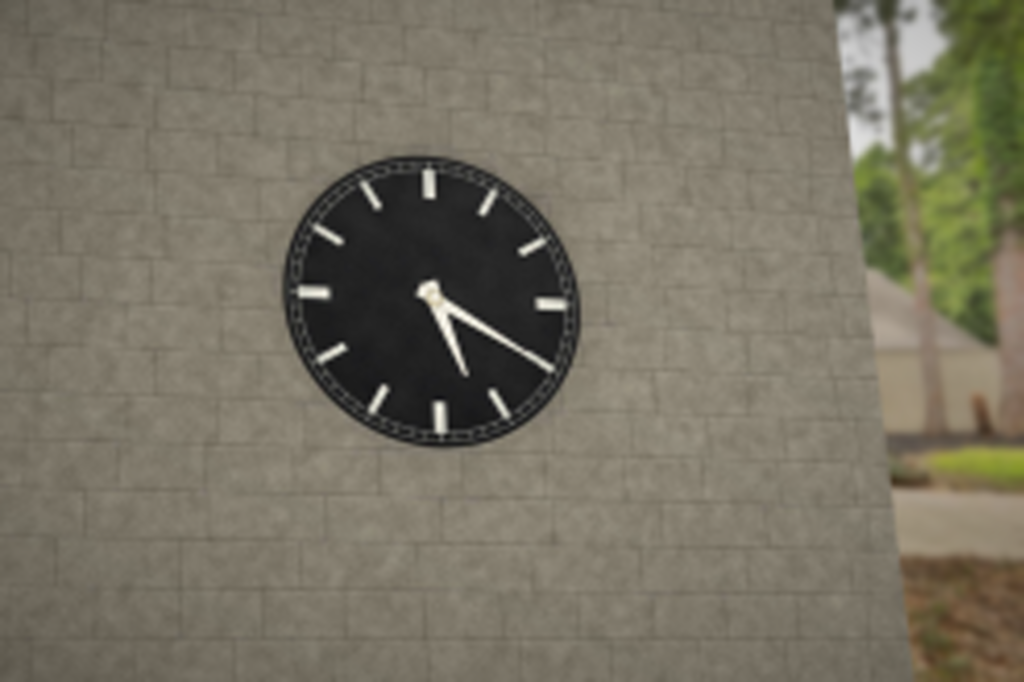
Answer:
**5:20**
